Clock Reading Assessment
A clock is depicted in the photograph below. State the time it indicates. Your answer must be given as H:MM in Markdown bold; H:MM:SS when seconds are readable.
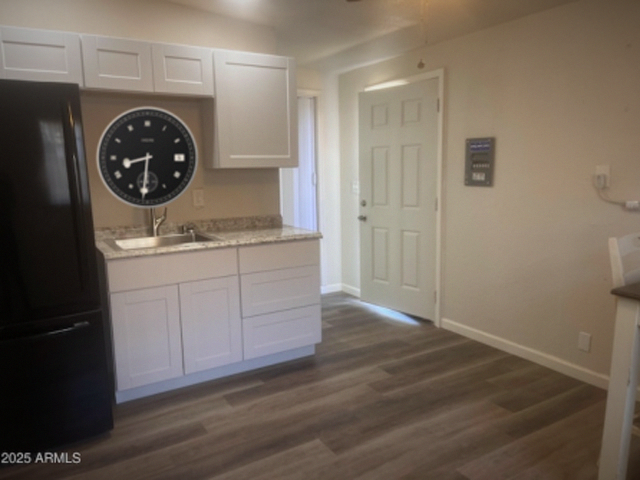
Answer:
**8:31**
